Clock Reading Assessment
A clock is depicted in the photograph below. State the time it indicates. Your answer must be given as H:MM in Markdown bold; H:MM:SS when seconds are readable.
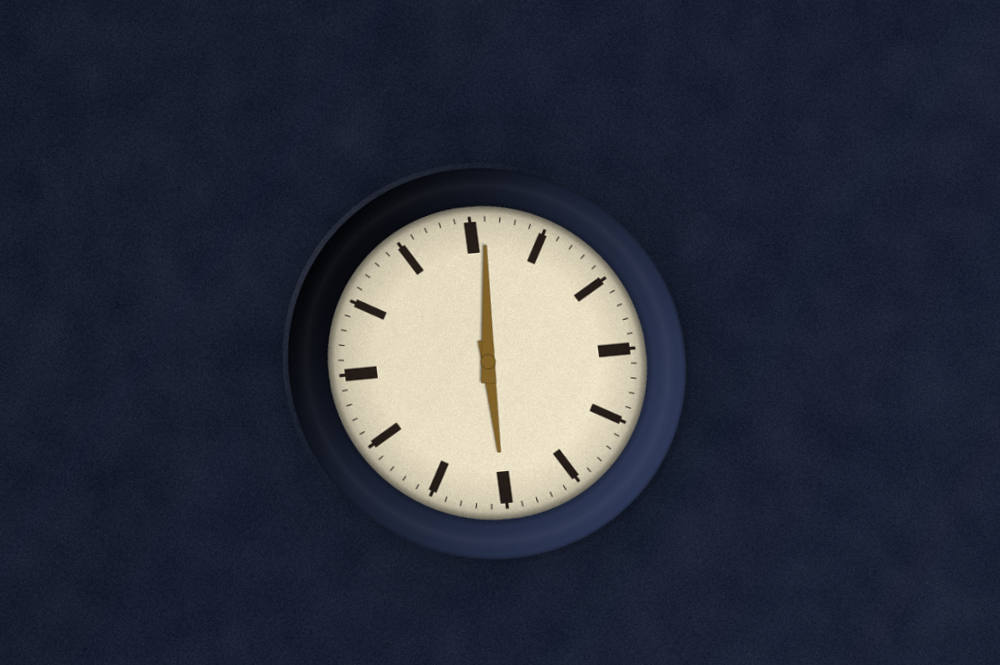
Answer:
**6:01**
